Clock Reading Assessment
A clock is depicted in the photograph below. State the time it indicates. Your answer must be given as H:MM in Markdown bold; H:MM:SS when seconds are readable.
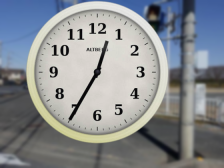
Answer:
**12:35**
